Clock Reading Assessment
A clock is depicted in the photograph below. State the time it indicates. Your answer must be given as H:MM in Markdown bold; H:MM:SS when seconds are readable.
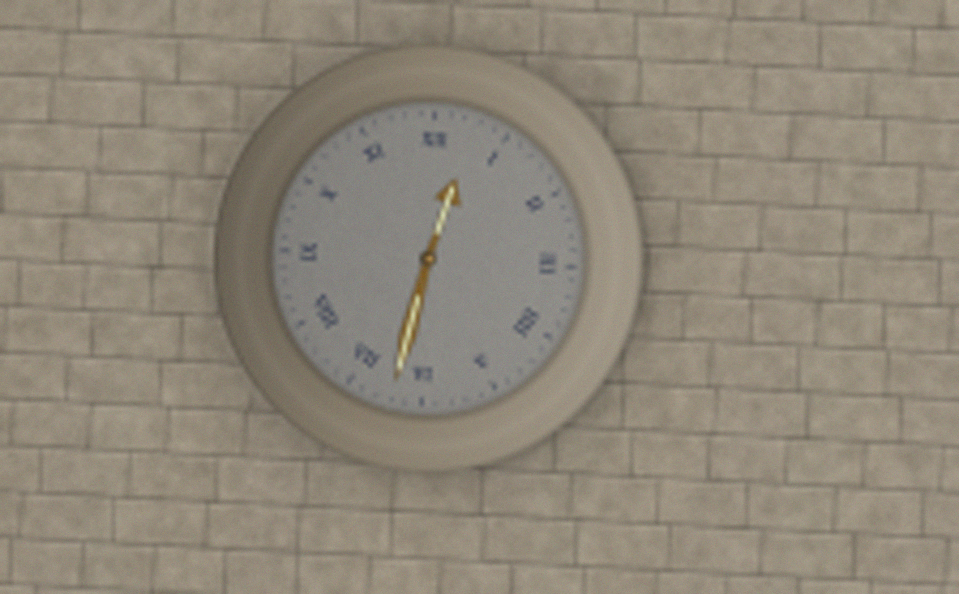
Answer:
**12:32**
